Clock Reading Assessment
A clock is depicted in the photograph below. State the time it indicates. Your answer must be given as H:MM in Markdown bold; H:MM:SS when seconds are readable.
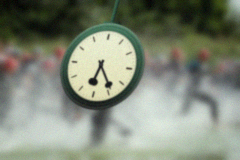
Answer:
**6:24**
